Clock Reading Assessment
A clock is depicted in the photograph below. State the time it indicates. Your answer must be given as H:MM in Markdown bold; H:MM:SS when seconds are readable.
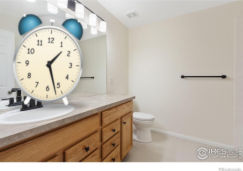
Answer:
**1:27**
